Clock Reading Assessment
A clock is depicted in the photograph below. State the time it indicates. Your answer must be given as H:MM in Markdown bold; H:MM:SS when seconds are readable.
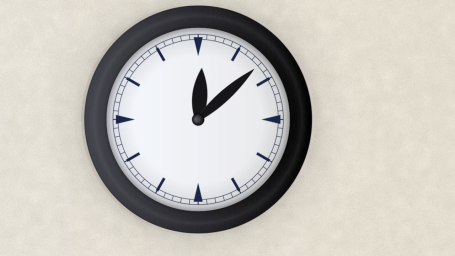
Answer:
**12:08**
